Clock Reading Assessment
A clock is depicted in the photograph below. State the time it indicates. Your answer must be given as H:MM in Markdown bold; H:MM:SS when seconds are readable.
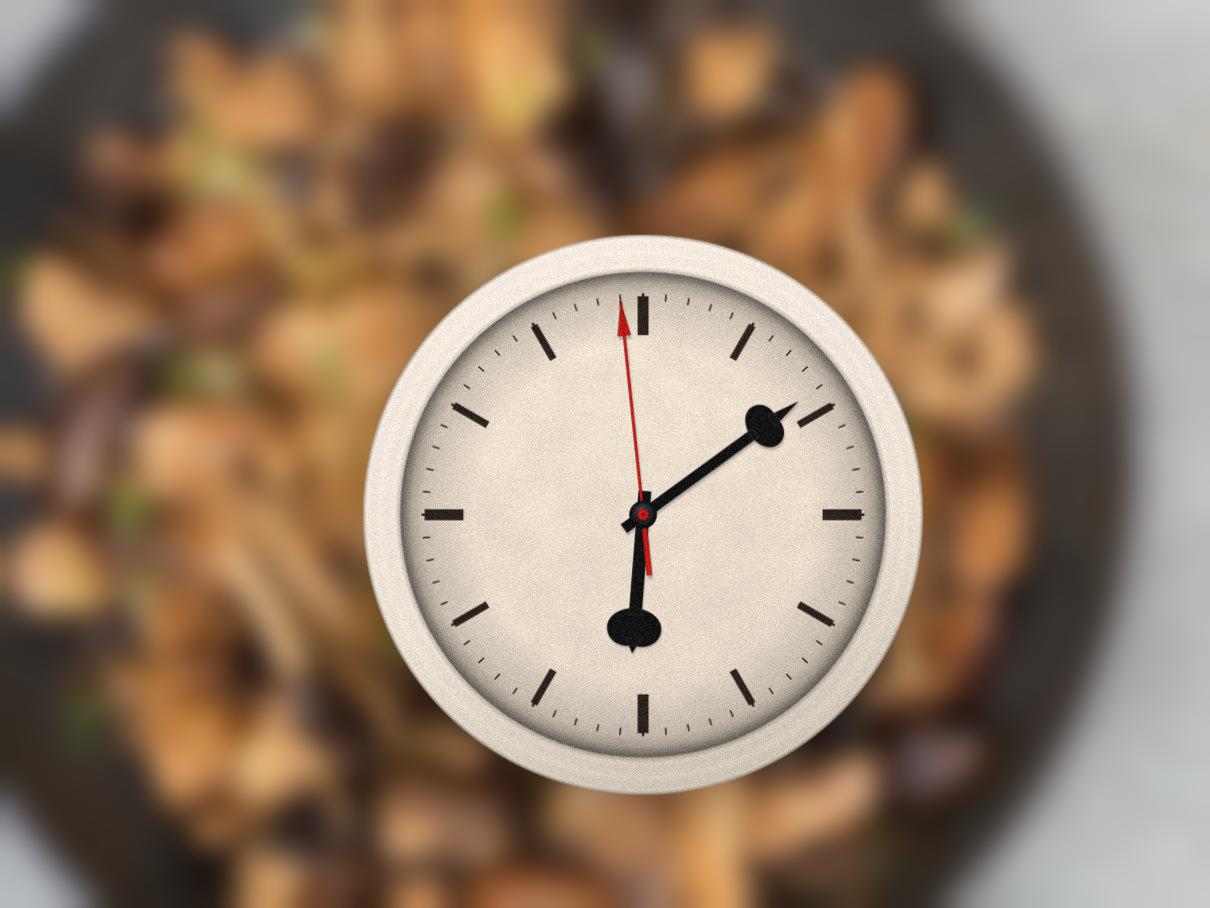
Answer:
**6:08:59**
